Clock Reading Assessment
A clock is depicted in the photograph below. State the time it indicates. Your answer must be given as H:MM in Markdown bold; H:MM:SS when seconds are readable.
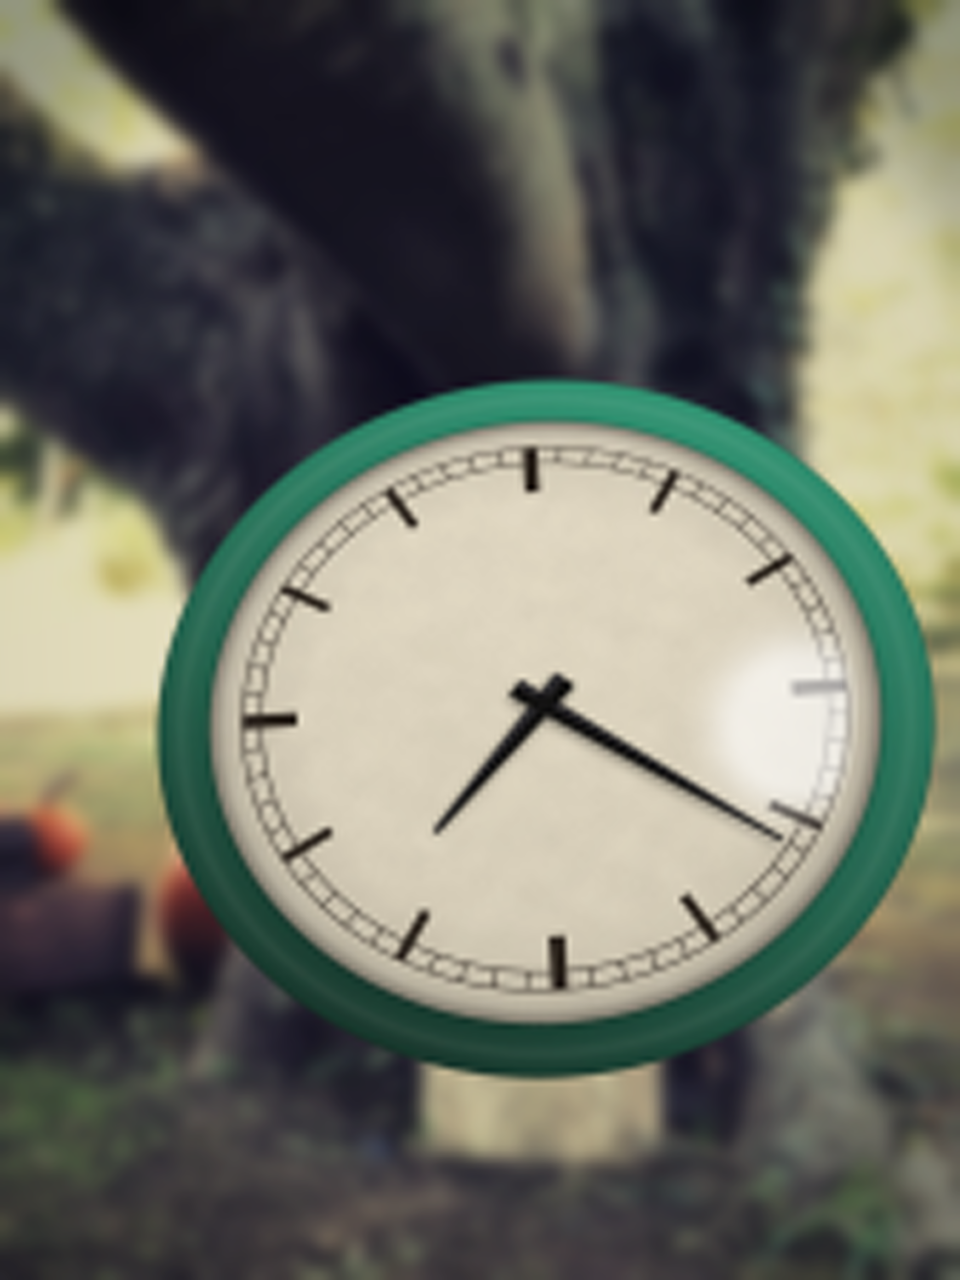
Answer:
**7:21**
